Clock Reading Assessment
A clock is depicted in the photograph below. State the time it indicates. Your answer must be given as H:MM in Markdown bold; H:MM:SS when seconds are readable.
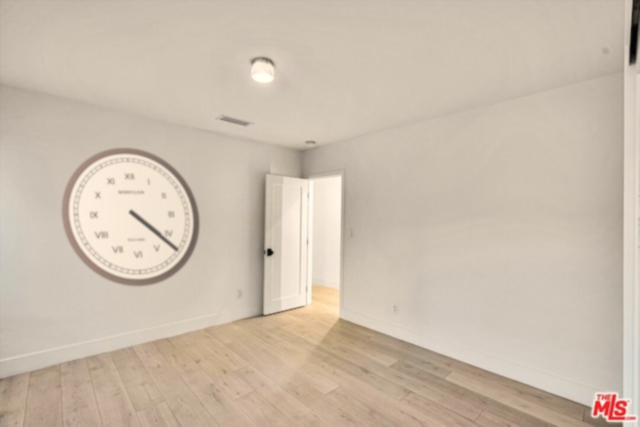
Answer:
**4:22**
